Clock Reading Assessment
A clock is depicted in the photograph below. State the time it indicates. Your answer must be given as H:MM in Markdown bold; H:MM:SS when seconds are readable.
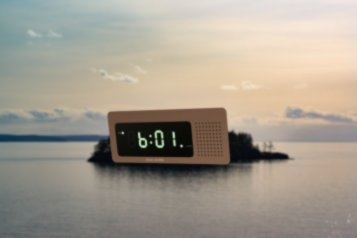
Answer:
**6:01**
